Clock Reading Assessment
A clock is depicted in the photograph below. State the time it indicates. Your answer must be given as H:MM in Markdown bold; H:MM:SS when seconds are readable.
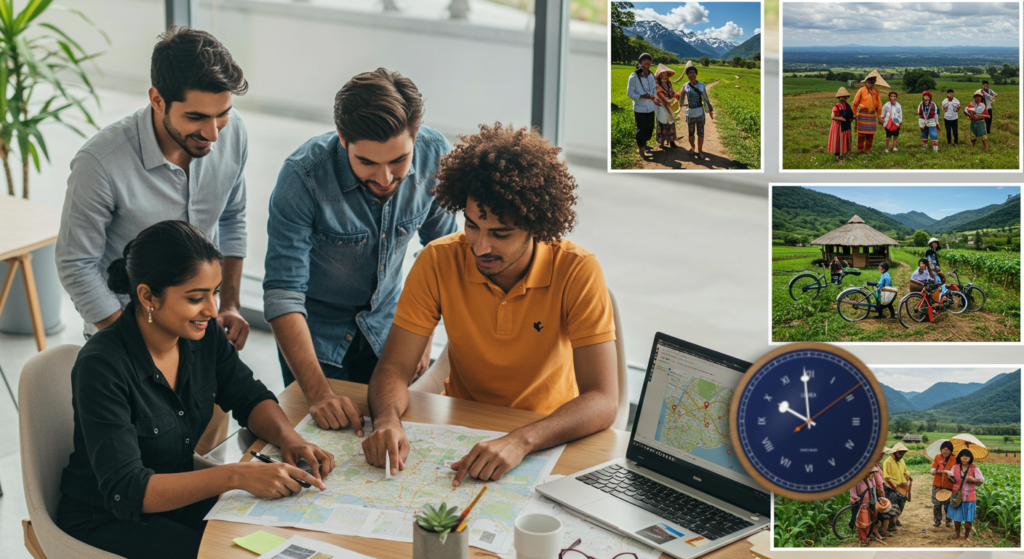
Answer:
**9:59:09**
